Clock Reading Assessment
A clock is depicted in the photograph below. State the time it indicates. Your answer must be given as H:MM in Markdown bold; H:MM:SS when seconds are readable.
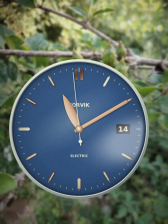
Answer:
**11:09:59**
